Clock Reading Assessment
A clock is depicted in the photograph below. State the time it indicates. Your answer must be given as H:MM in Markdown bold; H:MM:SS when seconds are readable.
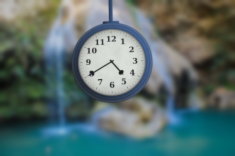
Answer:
**4:40**
